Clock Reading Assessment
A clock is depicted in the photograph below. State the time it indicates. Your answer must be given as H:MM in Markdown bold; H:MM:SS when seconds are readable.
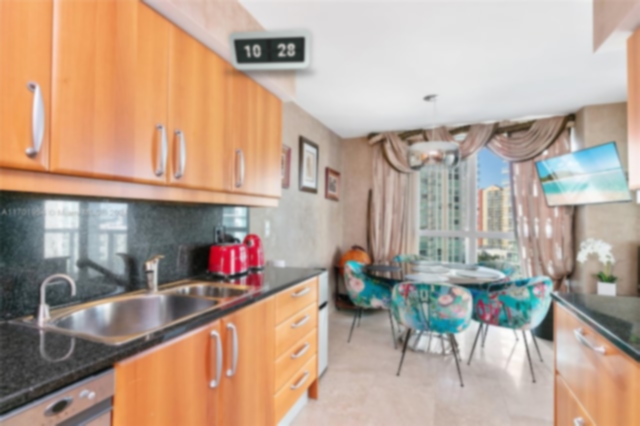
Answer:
**10:28**
